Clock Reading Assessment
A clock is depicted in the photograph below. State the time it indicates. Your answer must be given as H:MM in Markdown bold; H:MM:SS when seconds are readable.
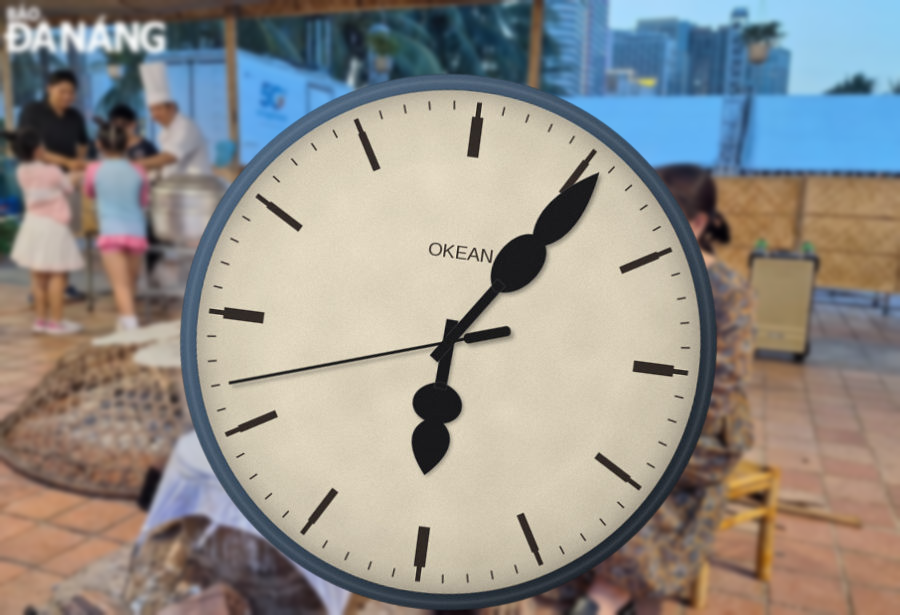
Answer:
**6:05:42**
